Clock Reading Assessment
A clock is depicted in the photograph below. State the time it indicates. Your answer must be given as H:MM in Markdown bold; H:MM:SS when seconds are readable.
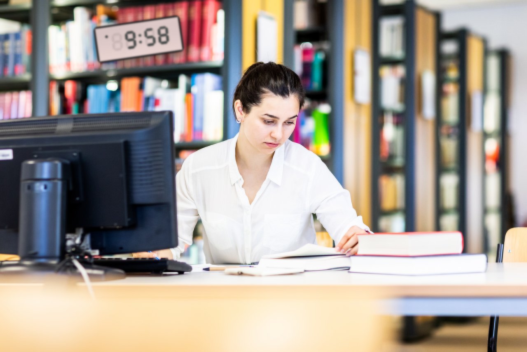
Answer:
**9:58**
